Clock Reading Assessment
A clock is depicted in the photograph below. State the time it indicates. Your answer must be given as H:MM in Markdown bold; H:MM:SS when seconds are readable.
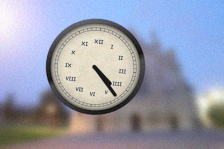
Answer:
**4:23**
